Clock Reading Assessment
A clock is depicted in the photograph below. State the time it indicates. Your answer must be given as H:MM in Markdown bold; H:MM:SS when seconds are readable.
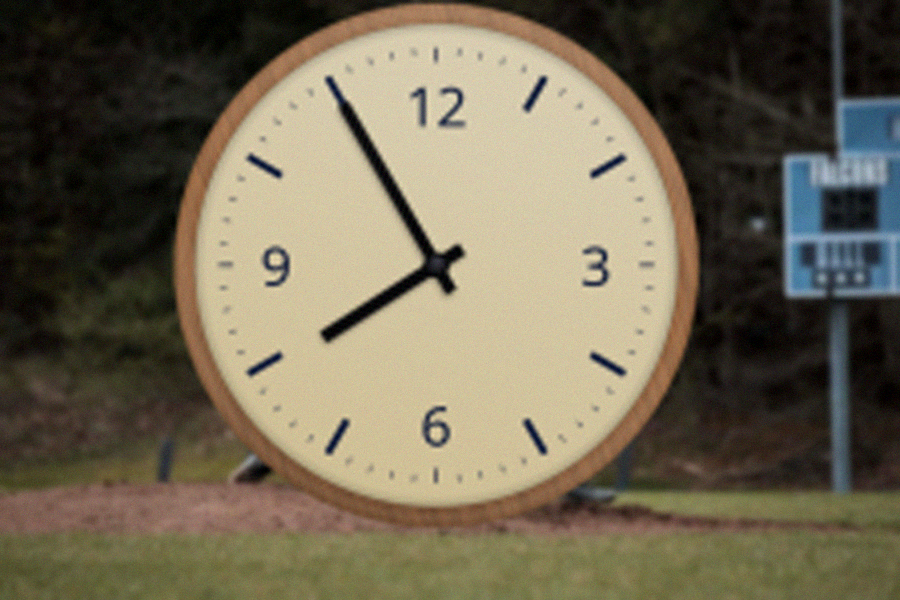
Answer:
**7:55**
